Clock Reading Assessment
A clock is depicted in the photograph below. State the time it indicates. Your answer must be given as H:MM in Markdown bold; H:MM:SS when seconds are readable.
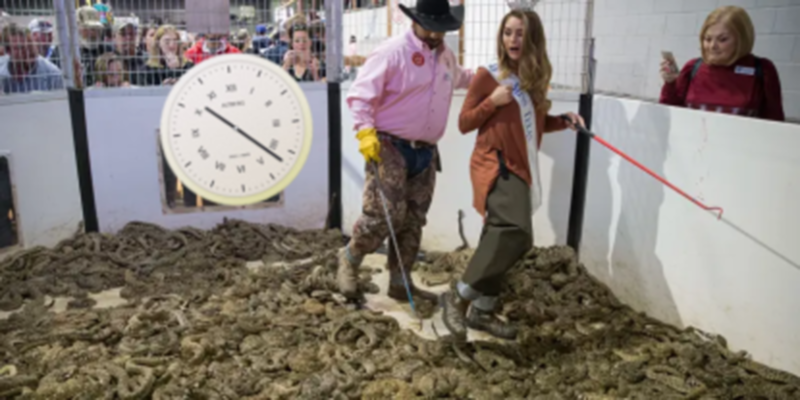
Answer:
**10:22**
